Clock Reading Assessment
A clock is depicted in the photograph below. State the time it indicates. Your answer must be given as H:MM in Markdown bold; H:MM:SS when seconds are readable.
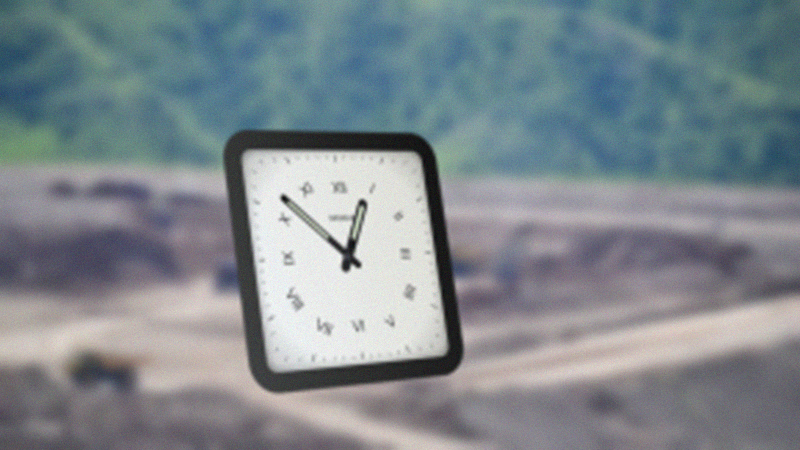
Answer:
**12:52**
